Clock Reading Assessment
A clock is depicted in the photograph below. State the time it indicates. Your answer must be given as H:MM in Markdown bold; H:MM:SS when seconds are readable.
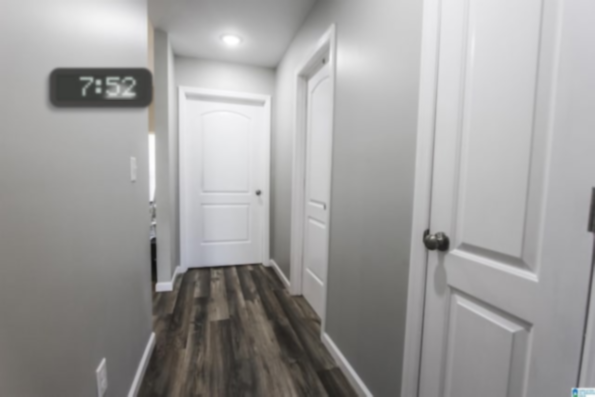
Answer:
**7:52**
